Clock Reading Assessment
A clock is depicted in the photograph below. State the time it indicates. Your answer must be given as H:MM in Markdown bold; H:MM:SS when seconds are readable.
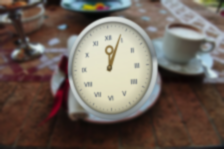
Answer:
**12:04**
